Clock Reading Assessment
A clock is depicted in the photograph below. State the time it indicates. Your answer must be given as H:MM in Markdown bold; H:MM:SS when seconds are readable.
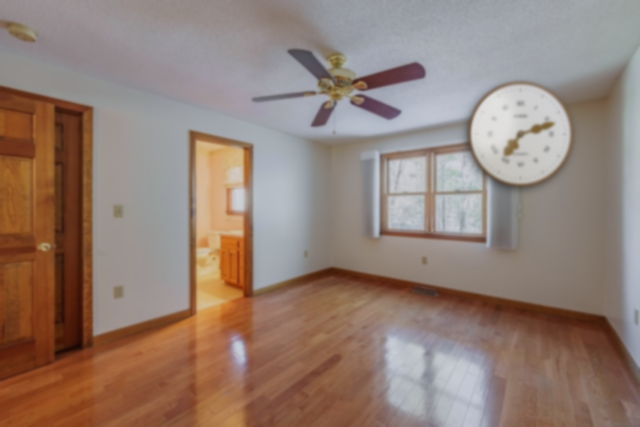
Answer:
**7:12**
